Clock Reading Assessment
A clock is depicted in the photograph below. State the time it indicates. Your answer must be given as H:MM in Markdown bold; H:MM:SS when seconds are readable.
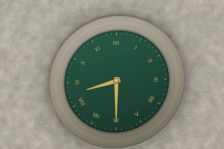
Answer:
**8:30**
